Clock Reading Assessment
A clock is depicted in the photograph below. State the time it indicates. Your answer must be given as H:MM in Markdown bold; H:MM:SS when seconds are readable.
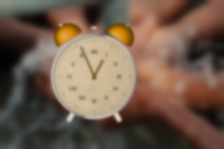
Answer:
**12:56**
